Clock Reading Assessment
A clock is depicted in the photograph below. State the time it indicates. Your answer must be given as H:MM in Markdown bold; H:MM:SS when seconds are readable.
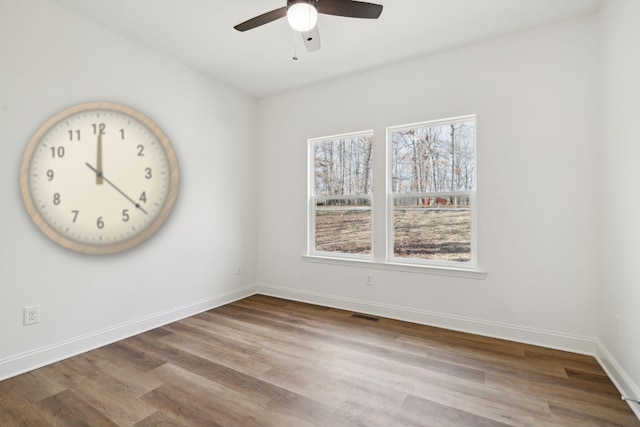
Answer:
**12:00:22**
